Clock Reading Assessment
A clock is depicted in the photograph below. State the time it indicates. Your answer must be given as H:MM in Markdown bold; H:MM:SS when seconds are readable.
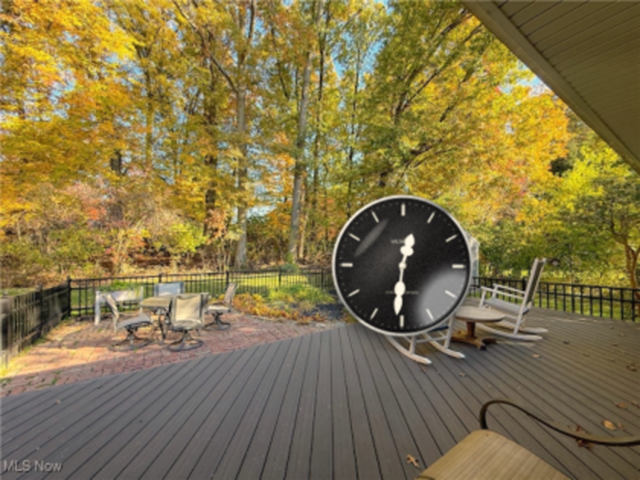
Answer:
**12:31**
